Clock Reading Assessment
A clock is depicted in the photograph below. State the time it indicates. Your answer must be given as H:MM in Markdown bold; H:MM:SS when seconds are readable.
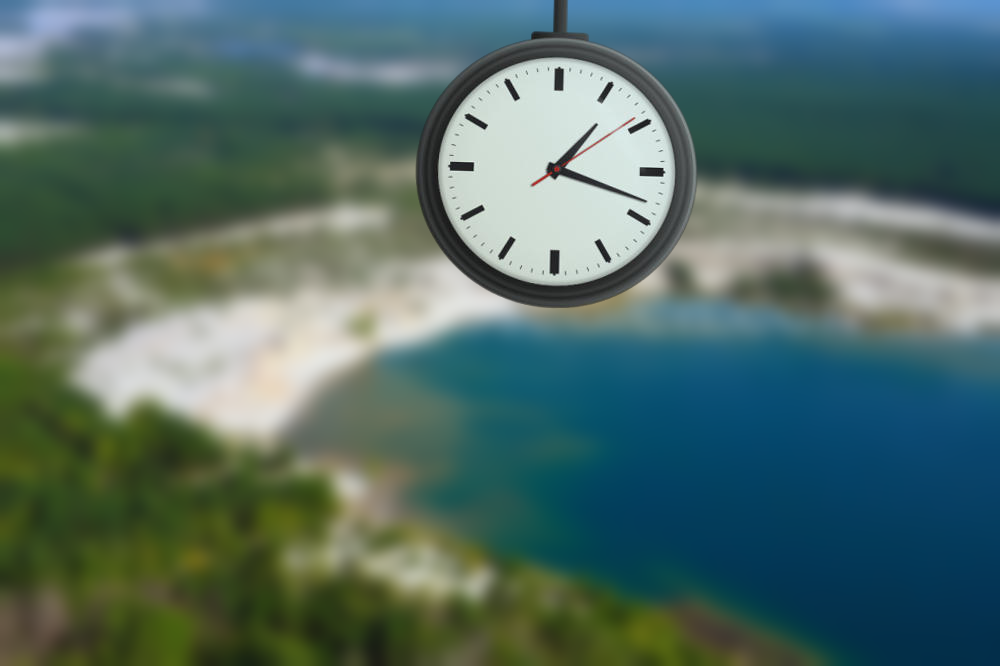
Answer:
**1:18:09**
